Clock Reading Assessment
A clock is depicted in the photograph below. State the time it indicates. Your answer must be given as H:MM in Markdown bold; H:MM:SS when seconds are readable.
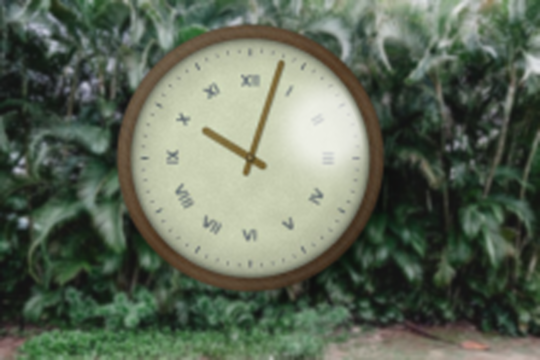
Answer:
**10:03**
